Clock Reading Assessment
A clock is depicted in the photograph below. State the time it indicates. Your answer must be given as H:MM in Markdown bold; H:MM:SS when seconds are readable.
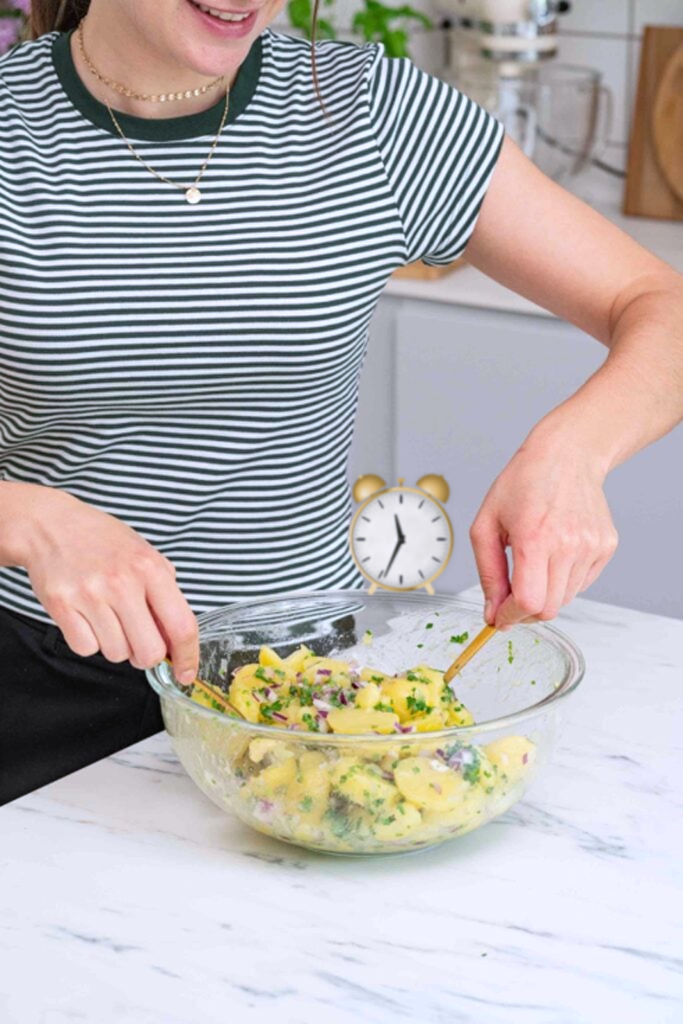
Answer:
**11:34**
